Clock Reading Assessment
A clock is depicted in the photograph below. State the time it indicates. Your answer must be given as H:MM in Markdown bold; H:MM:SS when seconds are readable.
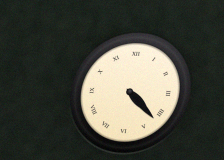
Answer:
**4:22**
